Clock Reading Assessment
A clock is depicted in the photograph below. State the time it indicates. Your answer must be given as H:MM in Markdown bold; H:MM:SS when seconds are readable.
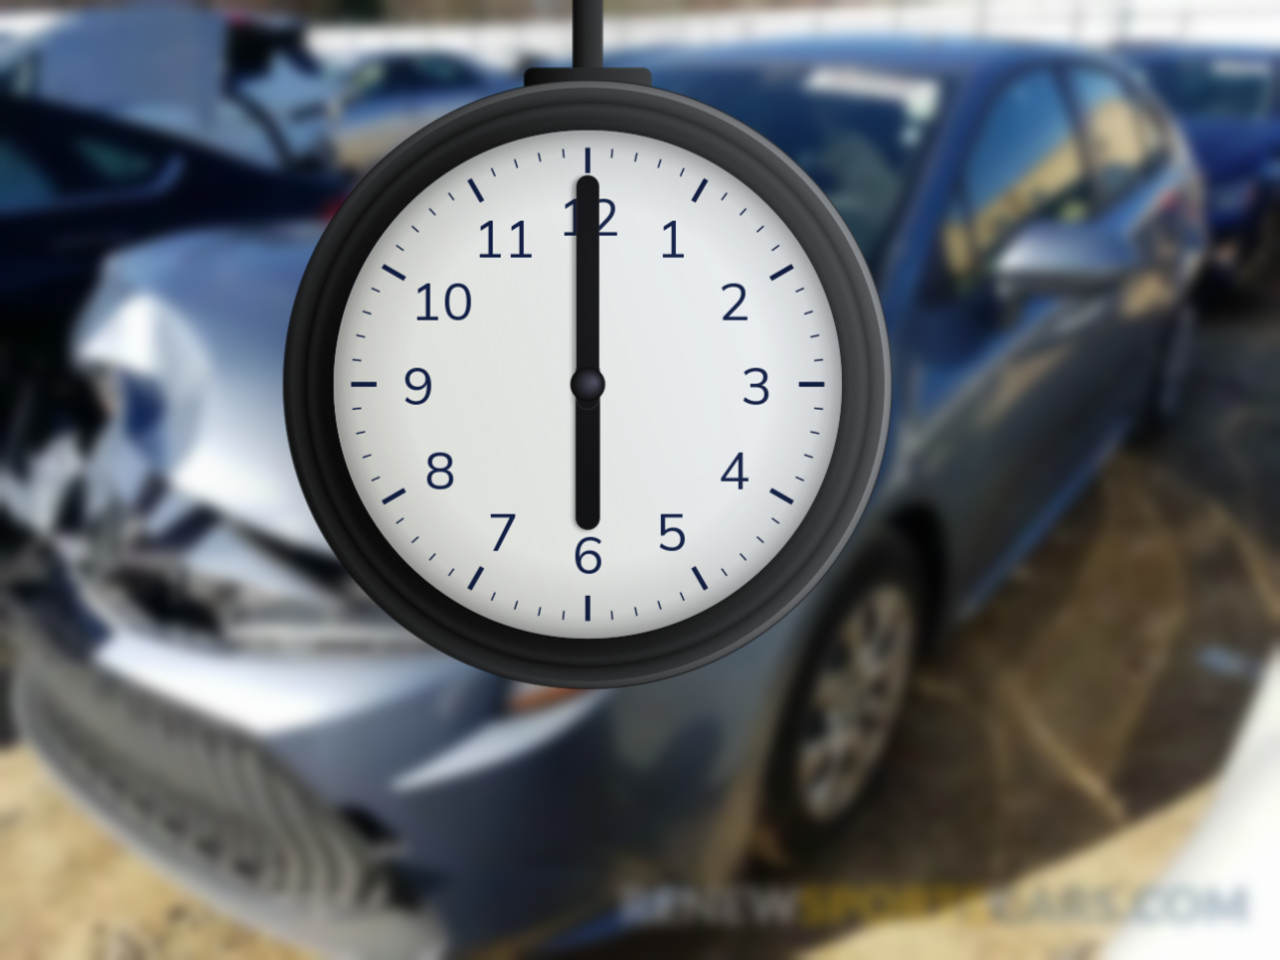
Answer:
**6:00**
